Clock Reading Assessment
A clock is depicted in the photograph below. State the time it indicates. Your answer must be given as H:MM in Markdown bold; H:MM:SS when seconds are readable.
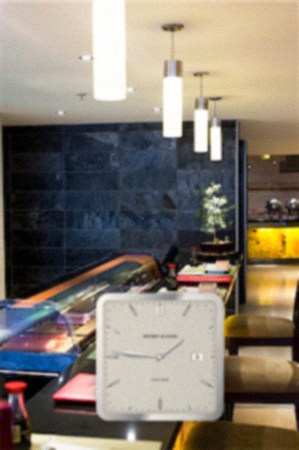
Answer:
**1:46**
